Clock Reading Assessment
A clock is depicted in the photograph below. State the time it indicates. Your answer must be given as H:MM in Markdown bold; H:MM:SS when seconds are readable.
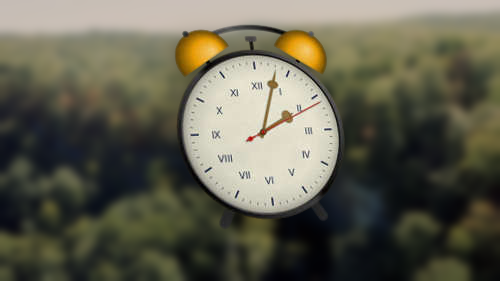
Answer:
**2:03:11**
